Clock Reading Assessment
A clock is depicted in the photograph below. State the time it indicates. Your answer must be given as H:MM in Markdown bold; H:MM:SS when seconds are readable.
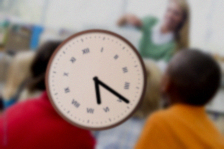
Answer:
**6:24**
